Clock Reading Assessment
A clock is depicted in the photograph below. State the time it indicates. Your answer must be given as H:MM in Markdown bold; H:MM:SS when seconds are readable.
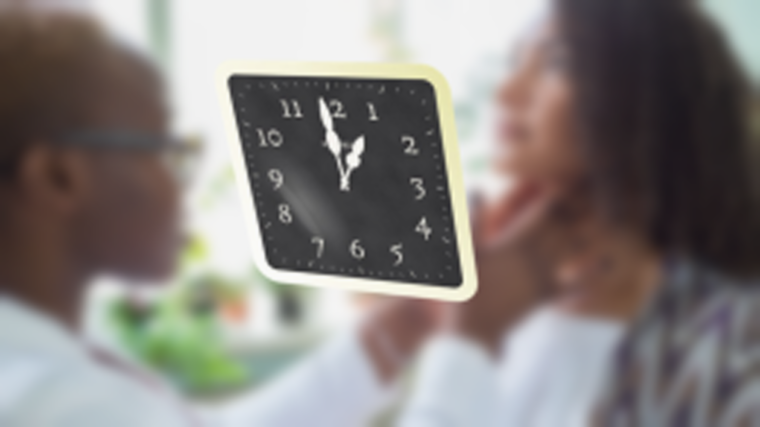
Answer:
**12:59**
